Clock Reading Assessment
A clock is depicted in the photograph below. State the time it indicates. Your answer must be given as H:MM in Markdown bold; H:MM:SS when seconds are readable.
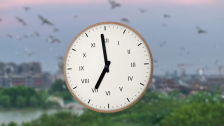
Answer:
**6:59**
